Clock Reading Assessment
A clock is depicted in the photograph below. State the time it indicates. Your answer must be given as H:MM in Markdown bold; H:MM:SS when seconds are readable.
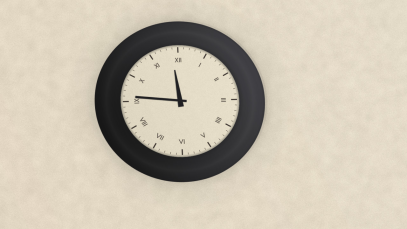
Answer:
**11:46**
